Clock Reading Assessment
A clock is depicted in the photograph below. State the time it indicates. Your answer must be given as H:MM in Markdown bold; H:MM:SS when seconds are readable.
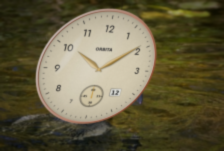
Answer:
**10:09**
